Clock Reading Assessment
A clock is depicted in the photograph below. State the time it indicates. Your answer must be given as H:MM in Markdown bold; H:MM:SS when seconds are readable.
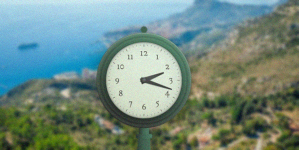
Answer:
**2:18**
